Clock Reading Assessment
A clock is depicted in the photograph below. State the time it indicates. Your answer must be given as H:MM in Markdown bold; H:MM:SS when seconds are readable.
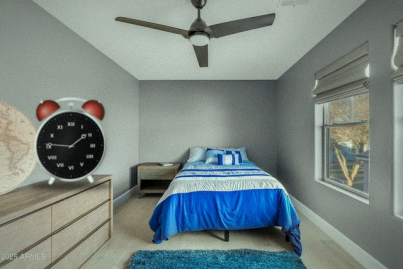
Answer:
**1:46**
